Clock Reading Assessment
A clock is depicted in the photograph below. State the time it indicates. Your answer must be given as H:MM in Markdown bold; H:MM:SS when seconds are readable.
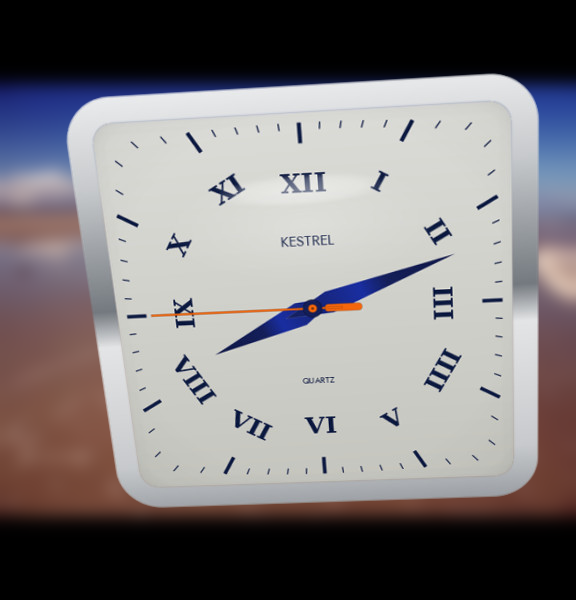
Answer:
**8:11:45**
